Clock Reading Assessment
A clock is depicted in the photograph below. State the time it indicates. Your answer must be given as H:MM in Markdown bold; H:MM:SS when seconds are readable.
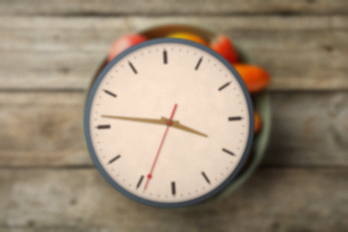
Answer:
**3:46:34**
